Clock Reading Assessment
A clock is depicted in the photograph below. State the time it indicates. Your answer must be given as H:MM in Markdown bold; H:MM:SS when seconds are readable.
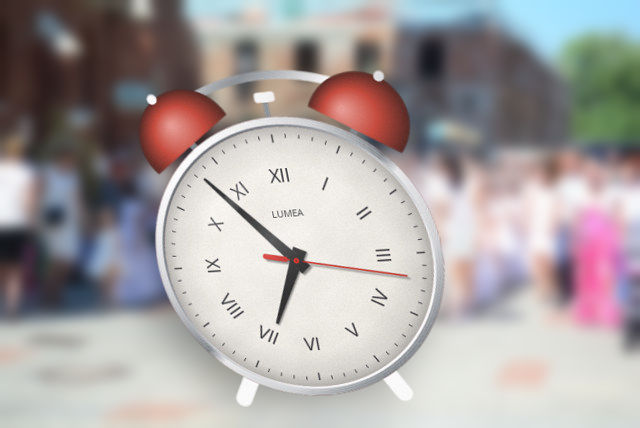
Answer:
**6:53:17**
